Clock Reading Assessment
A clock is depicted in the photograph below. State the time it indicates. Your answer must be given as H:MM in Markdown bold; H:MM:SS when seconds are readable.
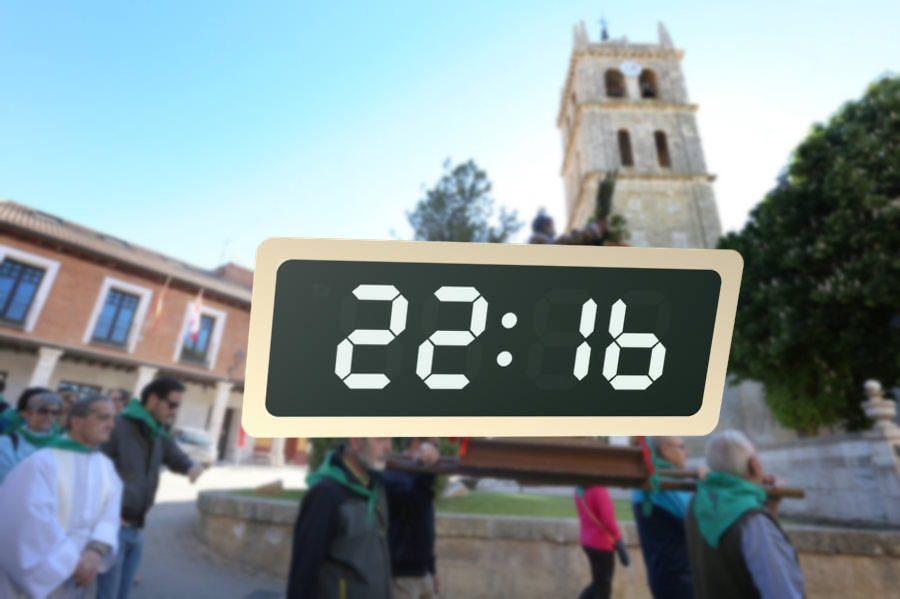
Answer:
**22:16**
